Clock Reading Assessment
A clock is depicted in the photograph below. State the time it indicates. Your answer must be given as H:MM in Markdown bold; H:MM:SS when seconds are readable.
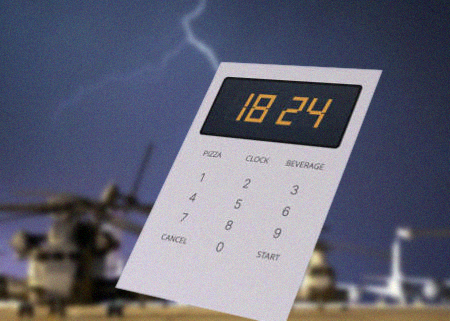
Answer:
**18:24**
